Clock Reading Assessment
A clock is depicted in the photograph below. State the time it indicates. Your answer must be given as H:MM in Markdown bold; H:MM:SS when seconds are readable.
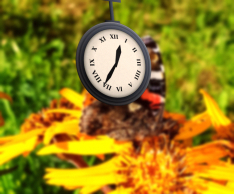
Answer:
**12:36**
